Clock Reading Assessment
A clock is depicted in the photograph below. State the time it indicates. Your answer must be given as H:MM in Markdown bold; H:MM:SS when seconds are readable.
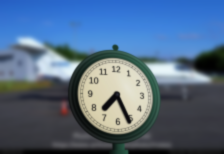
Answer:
**7:26**
